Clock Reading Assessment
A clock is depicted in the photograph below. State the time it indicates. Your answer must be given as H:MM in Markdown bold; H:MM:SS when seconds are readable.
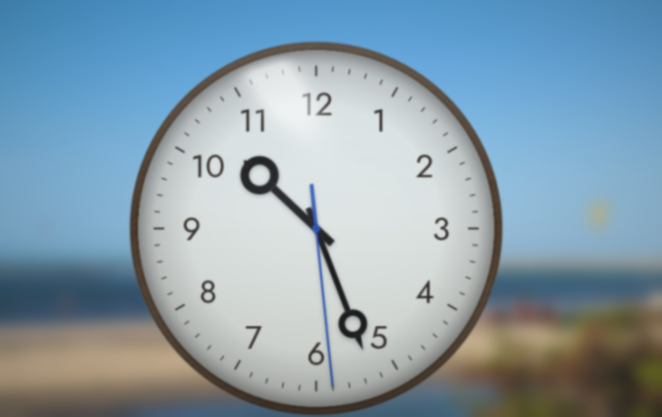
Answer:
**10:26:29**
